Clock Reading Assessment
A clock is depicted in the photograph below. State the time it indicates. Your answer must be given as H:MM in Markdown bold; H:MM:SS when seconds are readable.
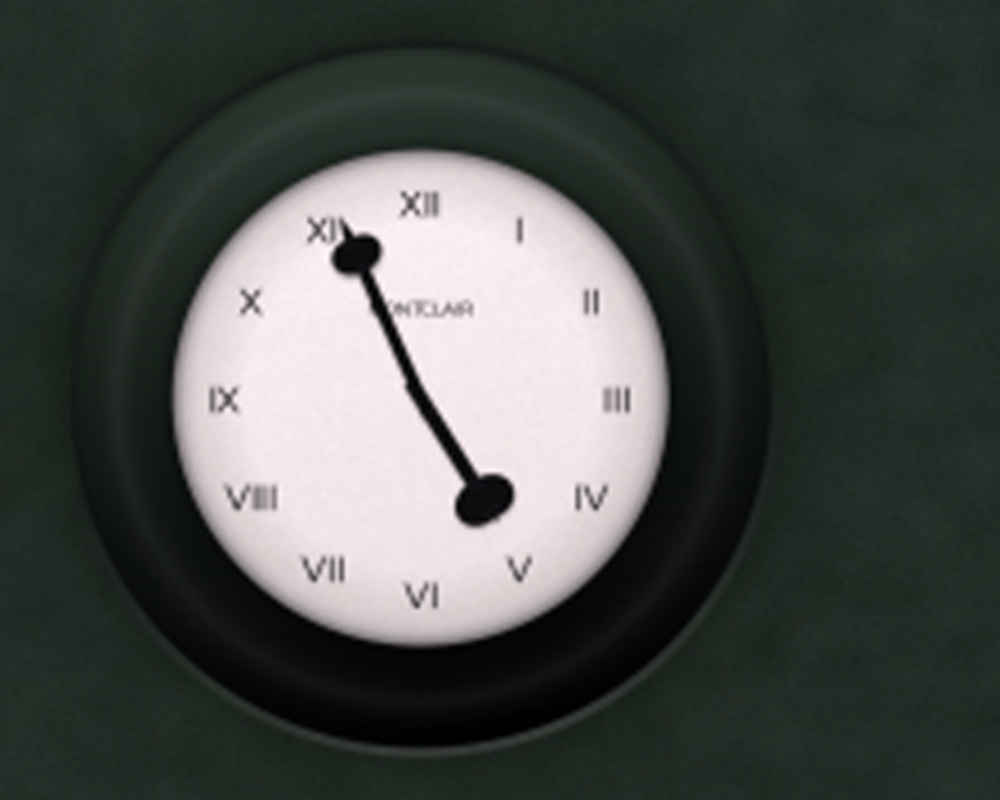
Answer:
**4:56**
